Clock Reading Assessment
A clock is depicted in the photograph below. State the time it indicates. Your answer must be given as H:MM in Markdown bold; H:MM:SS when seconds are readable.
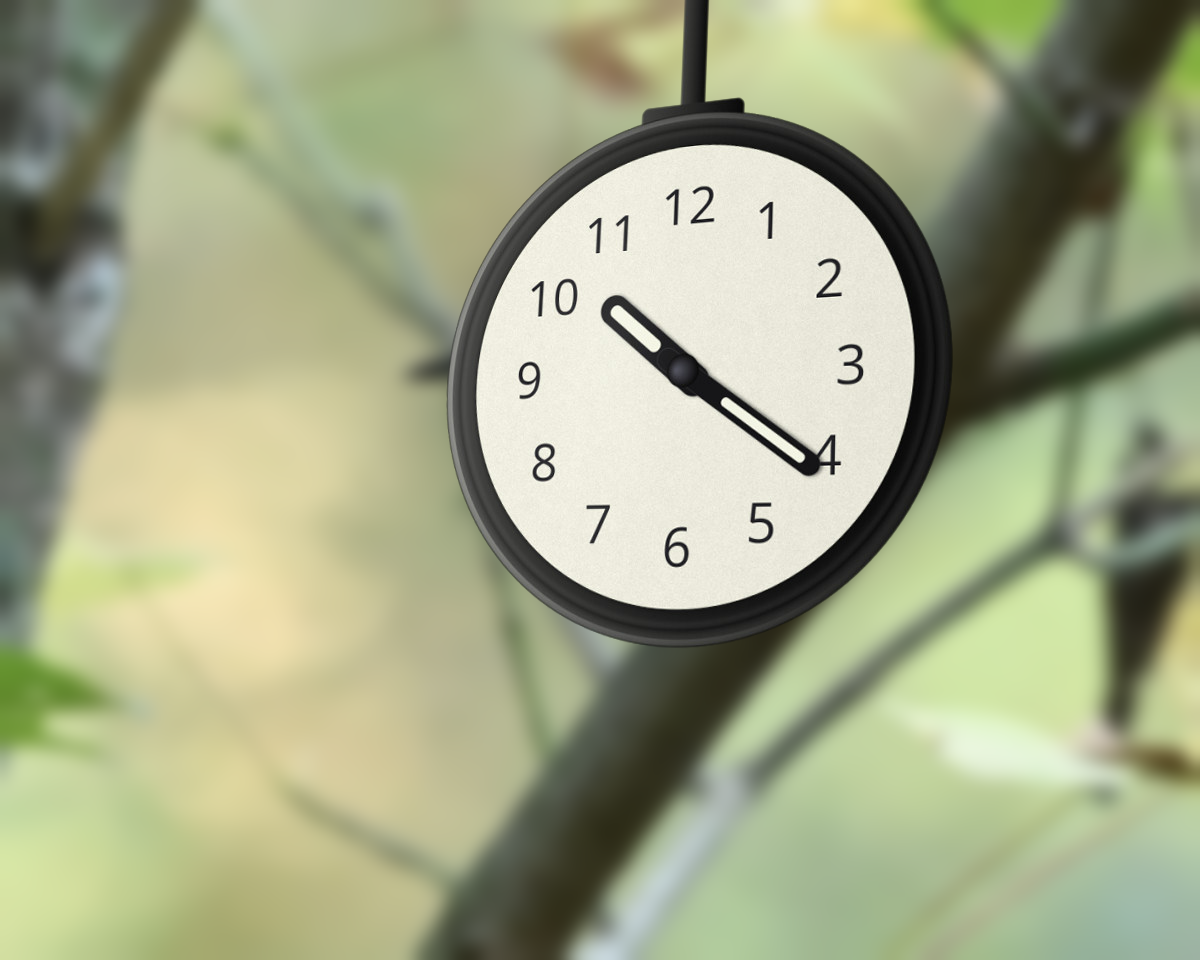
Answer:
**10:21**
